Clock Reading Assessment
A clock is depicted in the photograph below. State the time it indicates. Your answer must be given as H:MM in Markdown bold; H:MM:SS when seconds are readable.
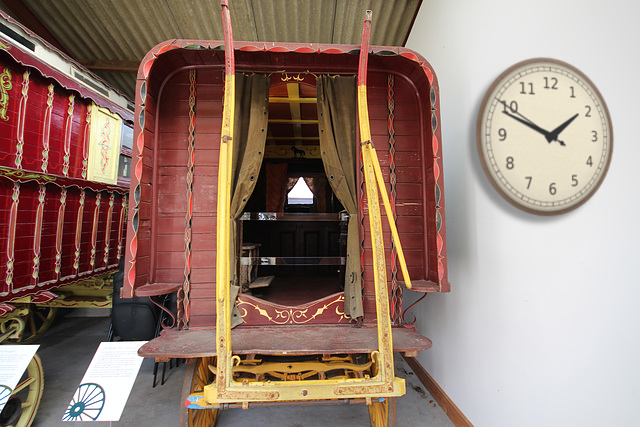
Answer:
**1:48:50**
